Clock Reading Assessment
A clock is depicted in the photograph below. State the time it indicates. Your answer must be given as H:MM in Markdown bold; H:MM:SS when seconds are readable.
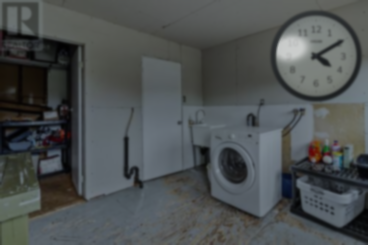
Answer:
**4:10**
